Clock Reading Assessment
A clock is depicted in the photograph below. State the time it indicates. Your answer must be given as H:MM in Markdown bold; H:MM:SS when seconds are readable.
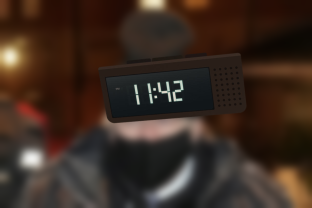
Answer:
**11:42**
